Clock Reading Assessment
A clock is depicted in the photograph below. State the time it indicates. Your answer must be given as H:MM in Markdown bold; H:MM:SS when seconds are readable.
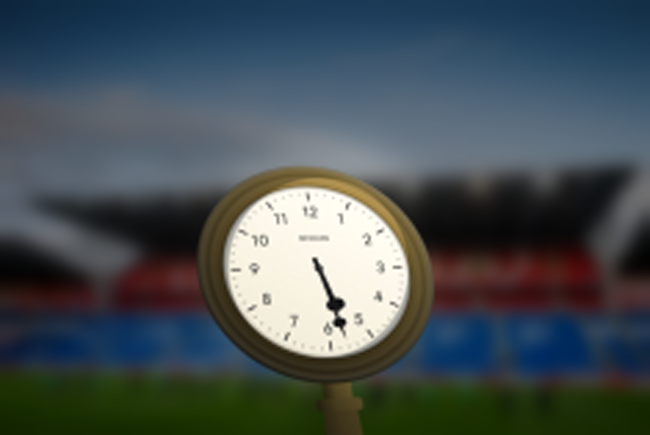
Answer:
**5:28**
